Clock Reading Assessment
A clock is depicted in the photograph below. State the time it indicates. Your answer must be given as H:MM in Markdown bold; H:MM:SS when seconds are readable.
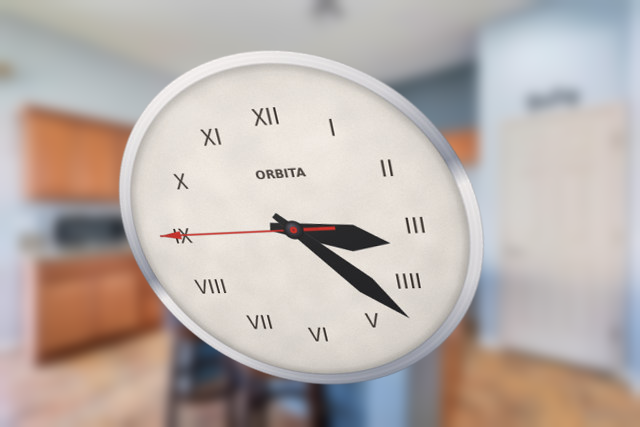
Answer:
**3:22:45**
